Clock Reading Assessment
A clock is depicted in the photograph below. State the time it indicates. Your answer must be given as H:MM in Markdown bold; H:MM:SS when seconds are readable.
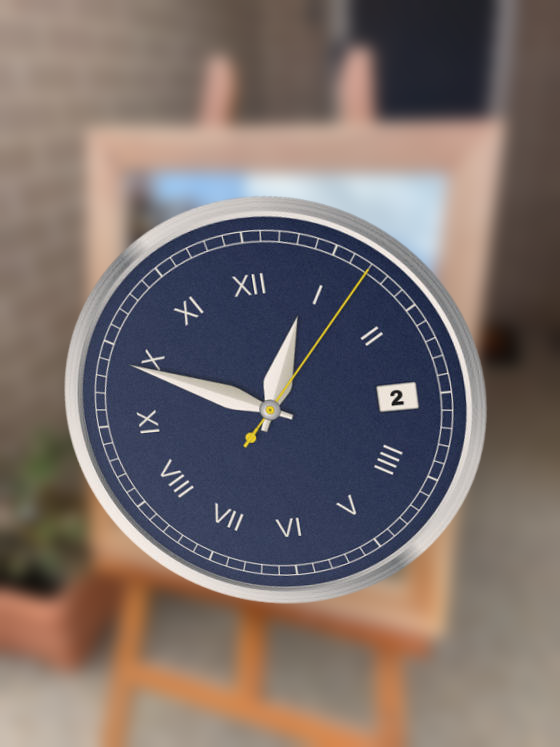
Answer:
**12:49:07**
